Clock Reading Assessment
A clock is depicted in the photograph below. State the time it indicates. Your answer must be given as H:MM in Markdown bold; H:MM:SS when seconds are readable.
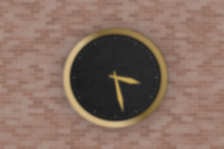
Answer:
**3:28**
